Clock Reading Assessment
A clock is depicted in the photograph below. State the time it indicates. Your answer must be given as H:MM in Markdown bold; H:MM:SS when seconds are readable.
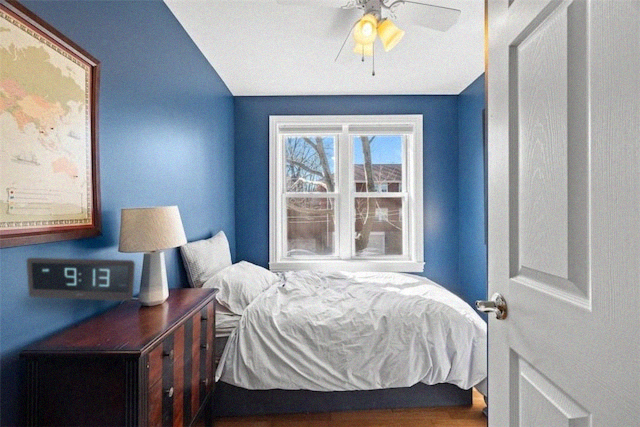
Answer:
**9:13**
